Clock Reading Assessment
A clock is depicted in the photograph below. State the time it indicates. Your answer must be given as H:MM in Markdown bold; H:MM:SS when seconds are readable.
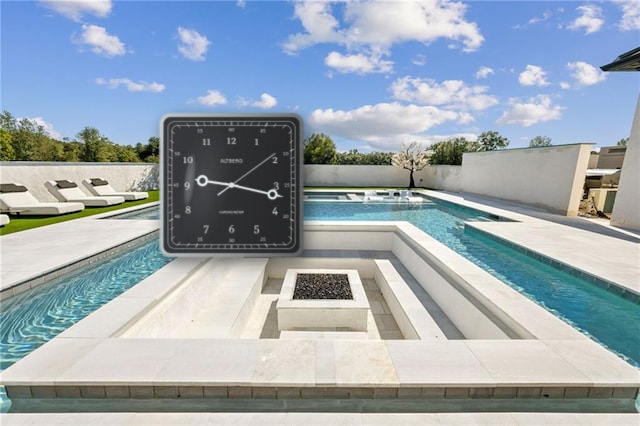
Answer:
**9:17:09**
